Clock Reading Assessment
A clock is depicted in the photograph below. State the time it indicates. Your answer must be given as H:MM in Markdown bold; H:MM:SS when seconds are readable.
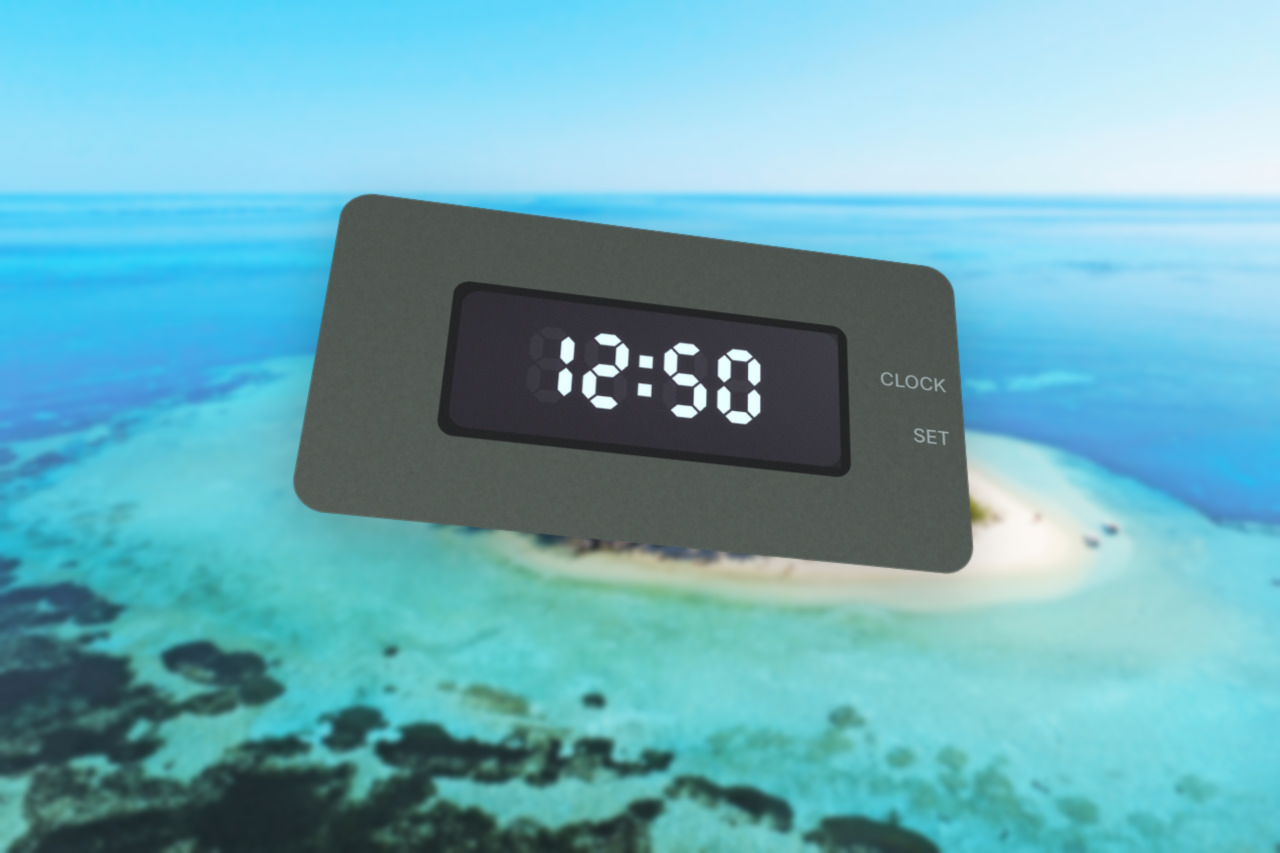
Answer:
**12:50**
